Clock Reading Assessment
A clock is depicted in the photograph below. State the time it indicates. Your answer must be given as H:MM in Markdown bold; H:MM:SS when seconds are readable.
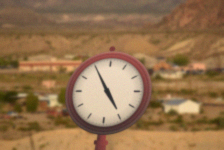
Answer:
**4:55**
